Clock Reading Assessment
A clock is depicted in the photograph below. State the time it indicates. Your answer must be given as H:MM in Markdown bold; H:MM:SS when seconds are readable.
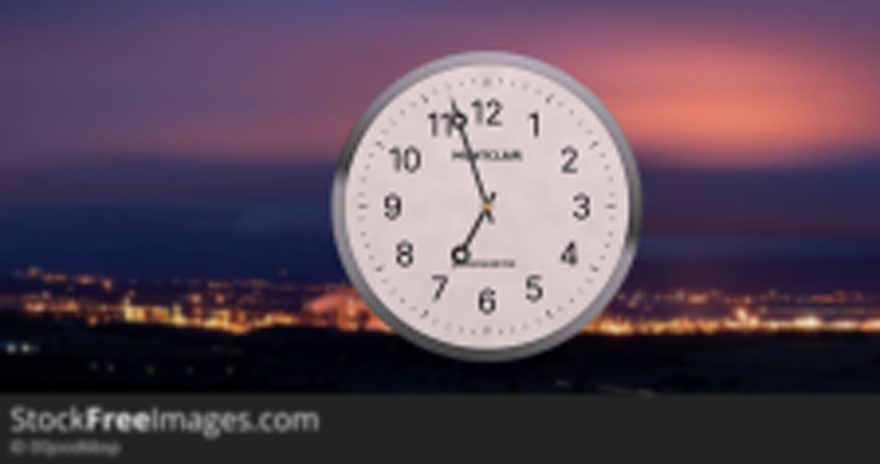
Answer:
**6:57**
